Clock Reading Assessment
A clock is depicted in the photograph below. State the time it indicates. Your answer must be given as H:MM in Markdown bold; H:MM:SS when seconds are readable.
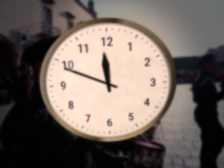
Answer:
**11:49**
